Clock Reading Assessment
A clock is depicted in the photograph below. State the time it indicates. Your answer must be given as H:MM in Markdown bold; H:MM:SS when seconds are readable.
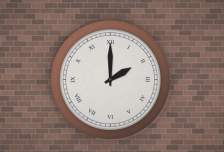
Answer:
**2:00**
